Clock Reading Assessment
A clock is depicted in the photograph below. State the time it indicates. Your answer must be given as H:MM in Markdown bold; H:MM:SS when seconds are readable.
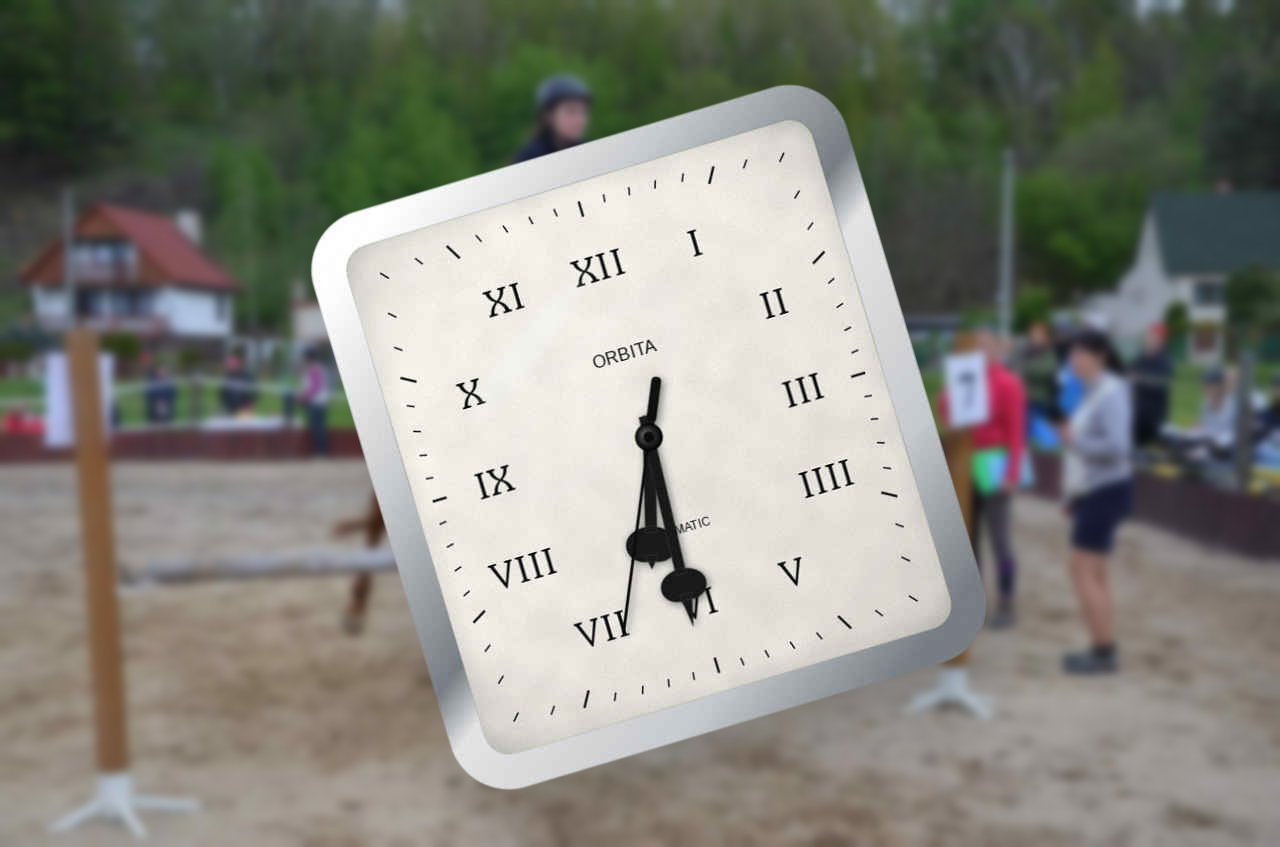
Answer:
**6:30:34**
